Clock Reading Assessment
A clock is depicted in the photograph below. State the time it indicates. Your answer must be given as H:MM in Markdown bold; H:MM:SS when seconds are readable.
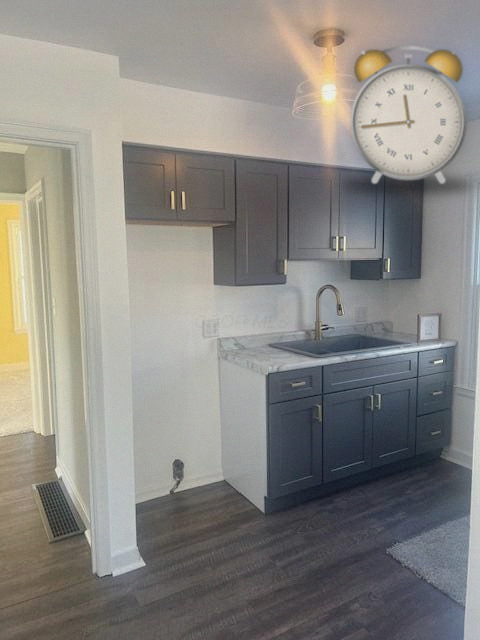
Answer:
**11:44**
